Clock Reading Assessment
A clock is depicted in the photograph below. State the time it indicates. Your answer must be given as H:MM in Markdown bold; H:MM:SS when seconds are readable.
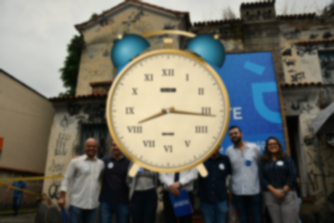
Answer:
**8:16**
